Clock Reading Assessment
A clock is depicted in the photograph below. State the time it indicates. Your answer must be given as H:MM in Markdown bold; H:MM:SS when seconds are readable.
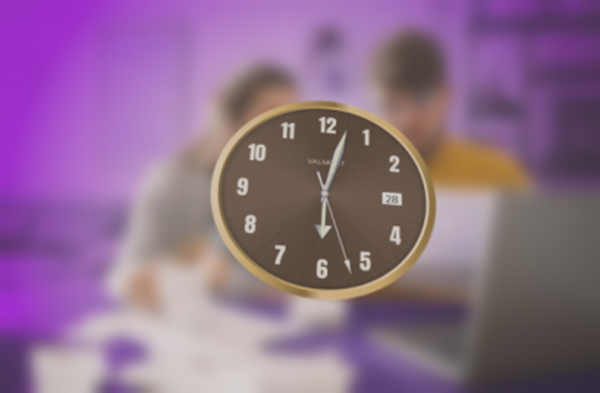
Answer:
**6:02:27**
